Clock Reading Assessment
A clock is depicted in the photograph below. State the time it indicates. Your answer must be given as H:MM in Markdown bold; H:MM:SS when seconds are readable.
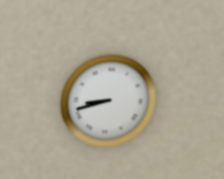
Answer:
**8:42**
